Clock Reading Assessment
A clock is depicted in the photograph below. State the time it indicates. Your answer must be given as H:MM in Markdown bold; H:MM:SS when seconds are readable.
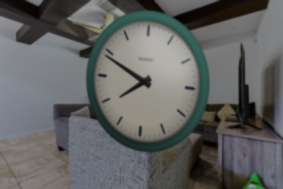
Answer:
**7:49**
